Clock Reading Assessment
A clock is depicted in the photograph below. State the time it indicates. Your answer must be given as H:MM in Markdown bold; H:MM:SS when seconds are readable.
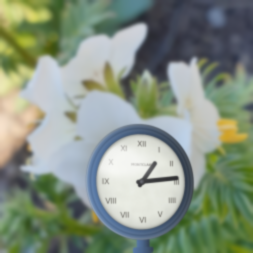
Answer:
**1:14**
